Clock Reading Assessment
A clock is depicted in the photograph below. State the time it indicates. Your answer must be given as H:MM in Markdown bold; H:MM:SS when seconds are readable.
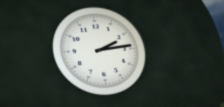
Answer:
**2:14**
